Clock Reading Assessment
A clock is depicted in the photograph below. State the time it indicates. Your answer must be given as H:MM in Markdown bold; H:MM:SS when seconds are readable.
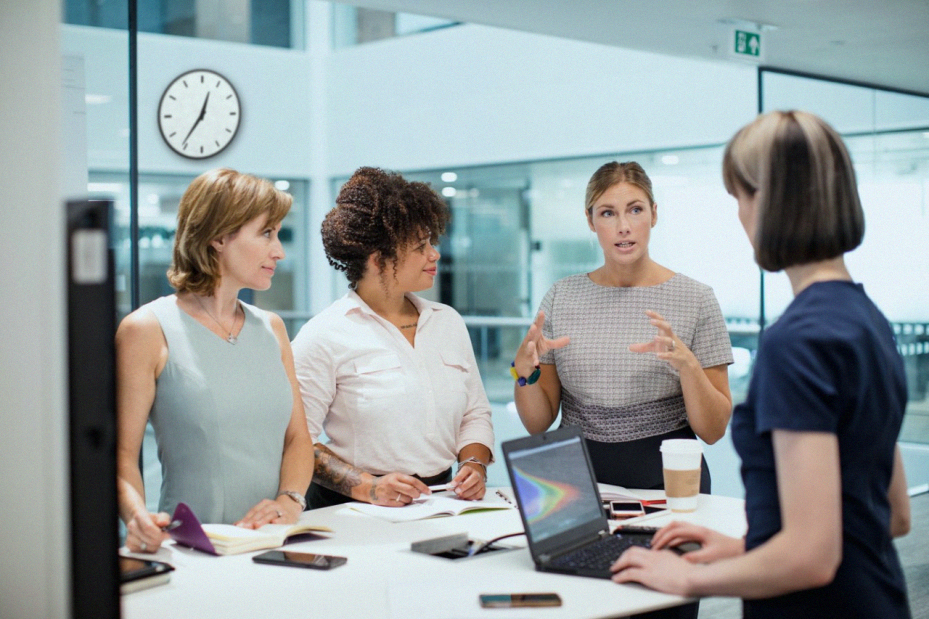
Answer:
**12:36**
